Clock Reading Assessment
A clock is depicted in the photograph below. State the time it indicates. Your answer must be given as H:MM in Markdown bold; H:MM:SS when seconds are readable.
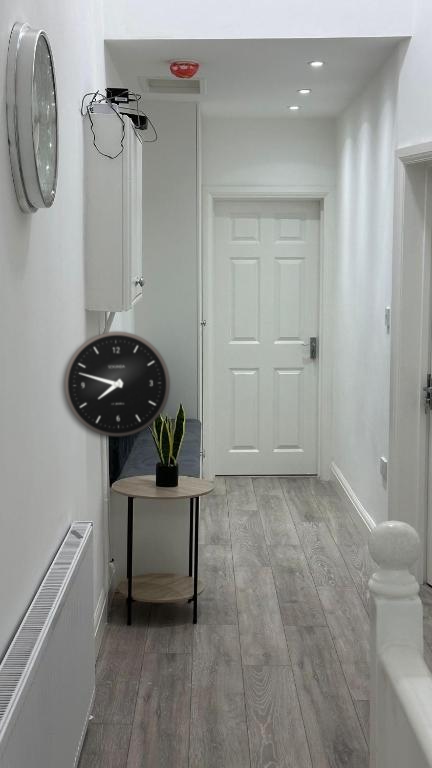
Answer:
**7:48**
